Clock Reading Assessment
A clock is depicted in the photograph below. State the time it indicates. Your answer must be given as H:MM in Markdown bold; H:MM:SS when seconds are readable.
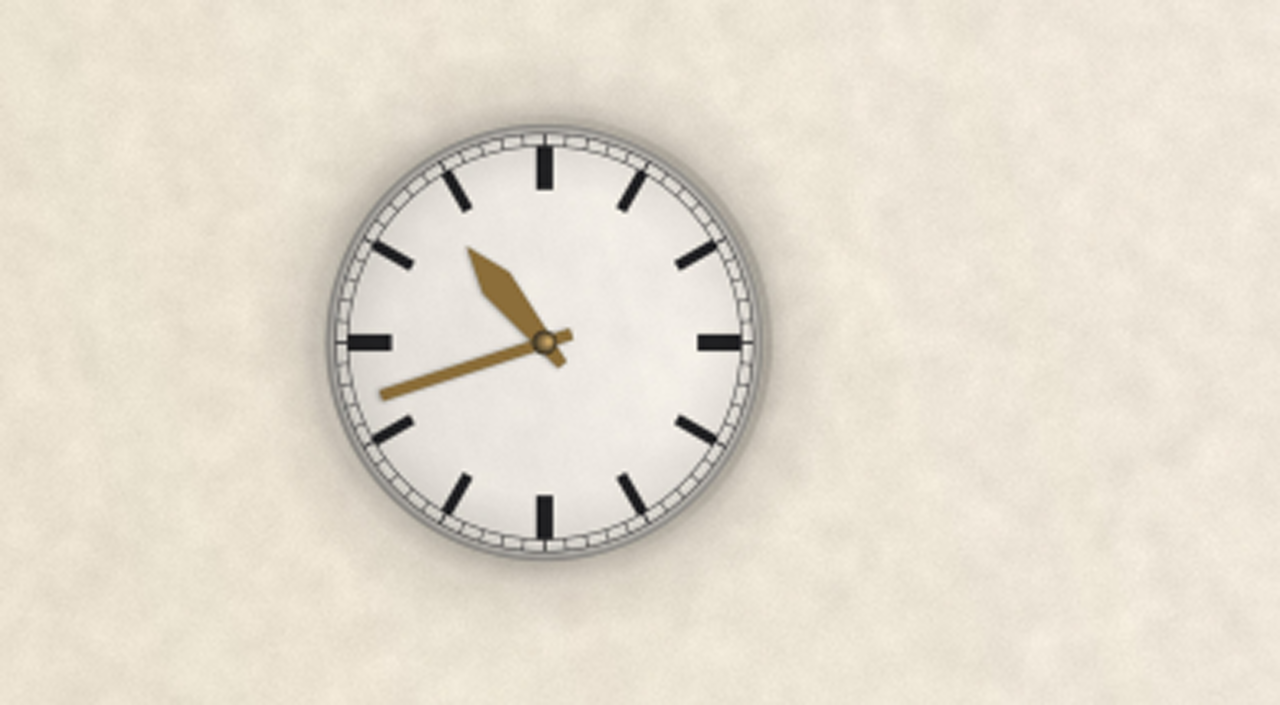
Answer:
**10:42**
